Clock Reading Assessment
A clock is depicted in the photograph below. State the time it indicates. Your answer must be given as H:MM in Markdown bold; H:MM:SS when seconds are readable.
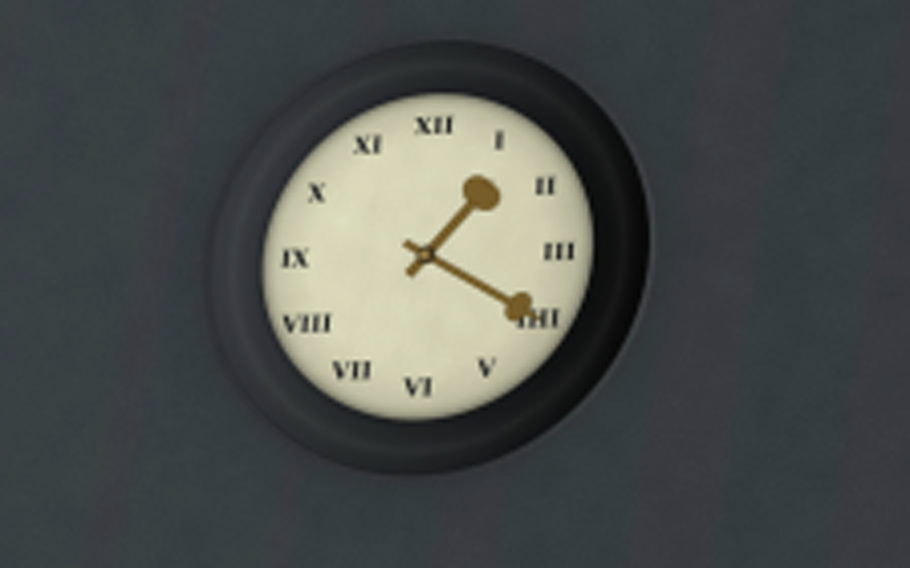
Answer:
**1:20**
